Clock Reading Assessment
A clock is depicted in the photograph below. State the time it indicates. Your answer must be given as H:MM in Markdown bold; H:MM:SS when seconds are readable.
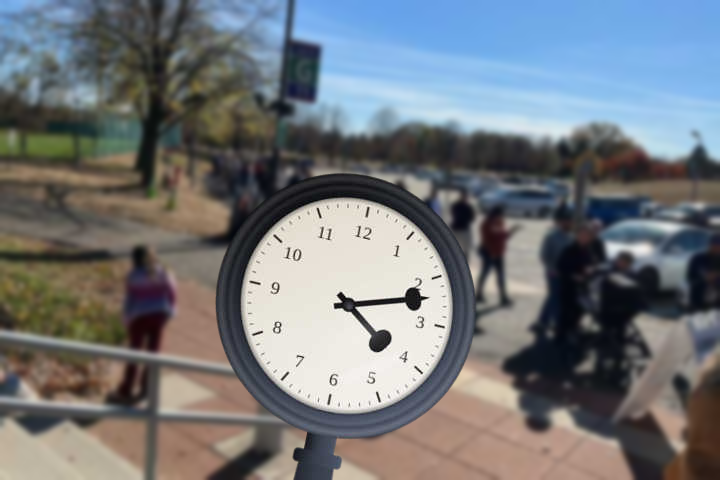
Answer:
**4:12**
